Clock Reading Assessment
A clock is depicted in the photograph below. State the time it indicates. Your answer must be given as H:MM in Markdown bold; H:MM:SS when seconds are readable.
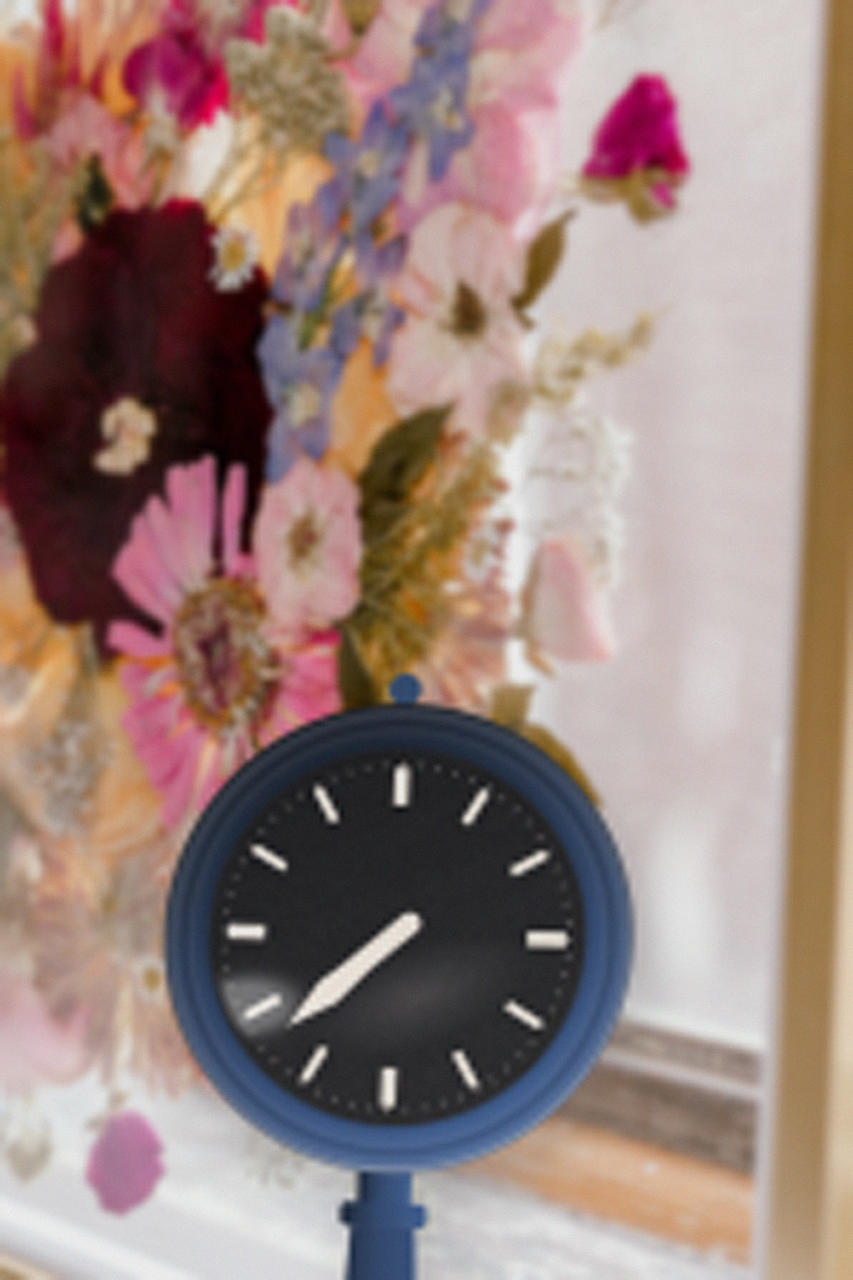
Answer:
**7:38**
